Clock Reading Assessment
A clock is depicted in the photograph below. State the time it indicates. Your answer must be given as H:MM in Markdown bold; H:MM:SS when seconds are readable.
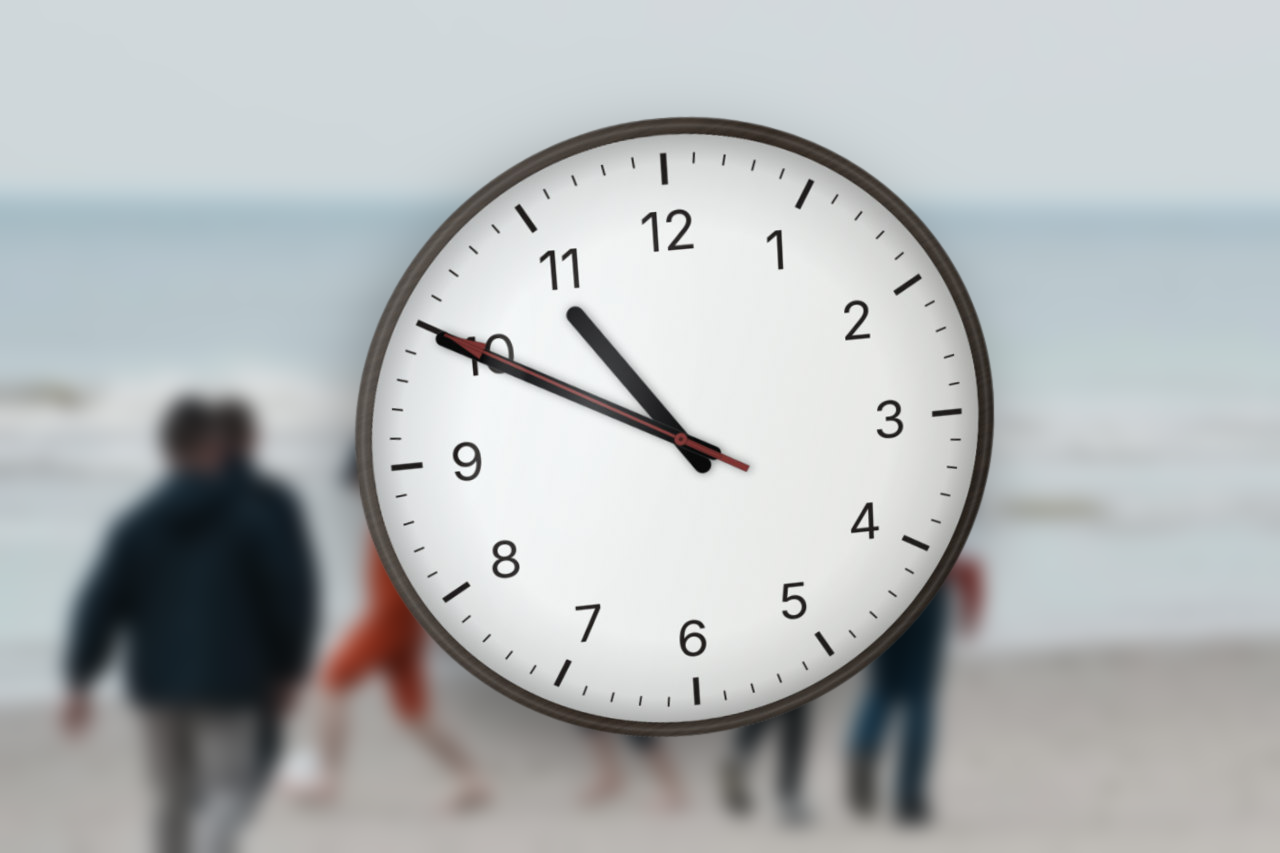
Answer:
**10:49:50**
